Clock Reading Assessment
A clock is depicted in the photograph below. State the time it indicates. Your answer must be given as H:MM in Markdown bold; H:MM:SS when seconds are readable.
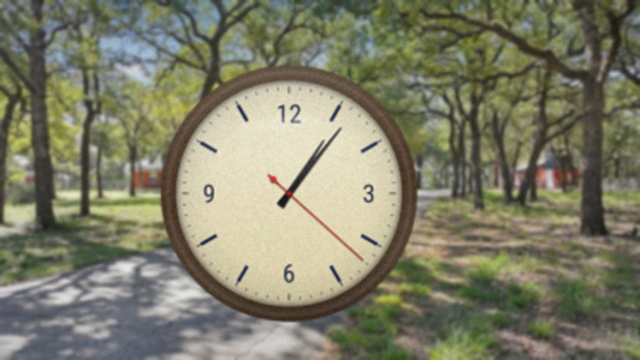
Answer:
**1:06:22**
